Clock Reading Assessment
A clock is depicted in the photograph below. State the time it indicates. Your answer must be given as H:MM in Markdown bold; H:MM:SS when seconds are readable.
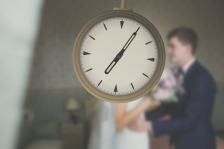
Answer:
**7:05**
